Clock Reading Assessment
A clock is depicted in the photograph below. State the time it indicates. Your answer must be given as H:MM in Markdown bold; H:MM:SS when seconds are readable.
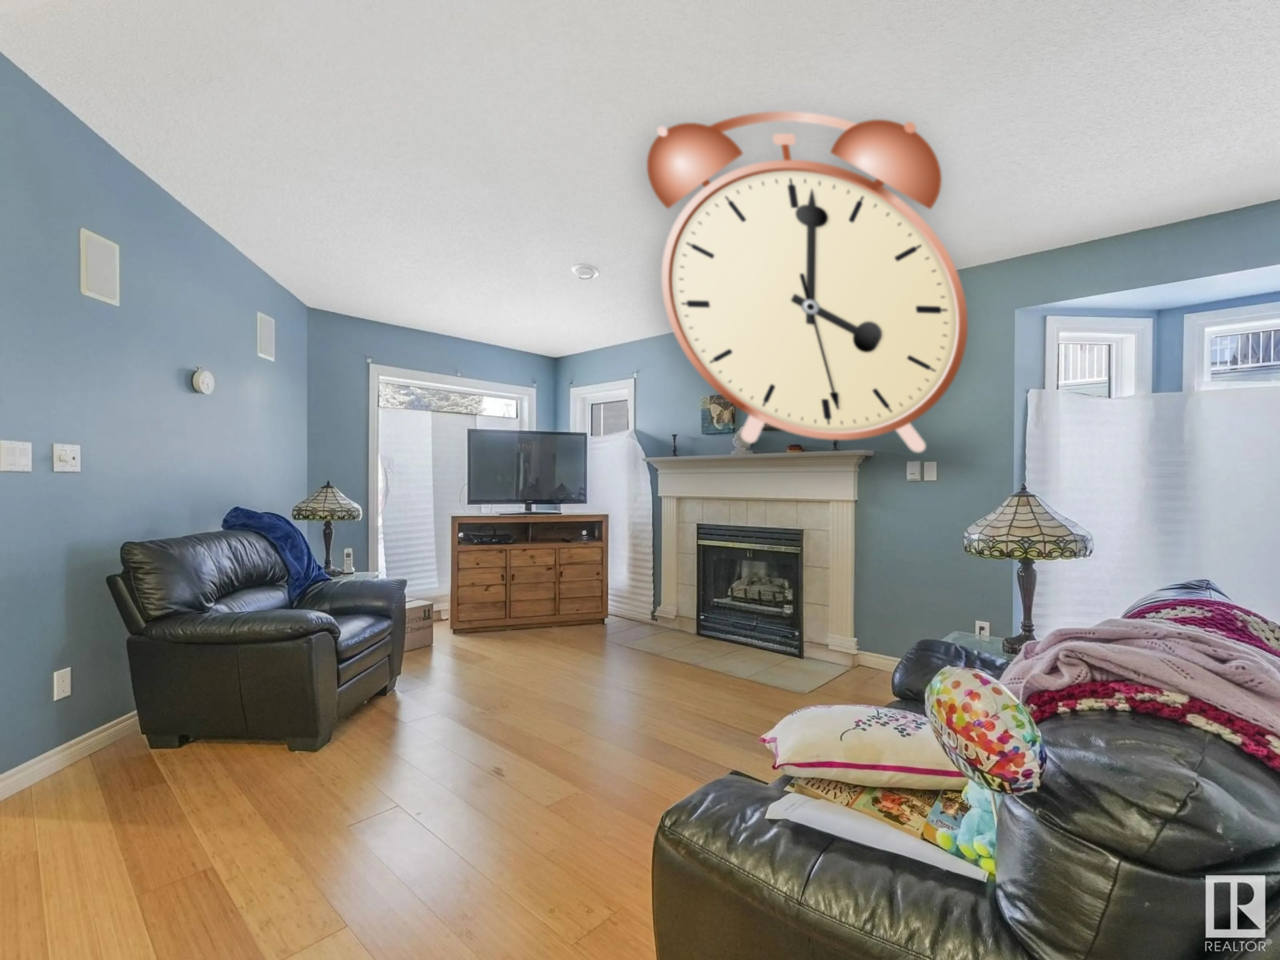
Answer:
**4:01:29**
